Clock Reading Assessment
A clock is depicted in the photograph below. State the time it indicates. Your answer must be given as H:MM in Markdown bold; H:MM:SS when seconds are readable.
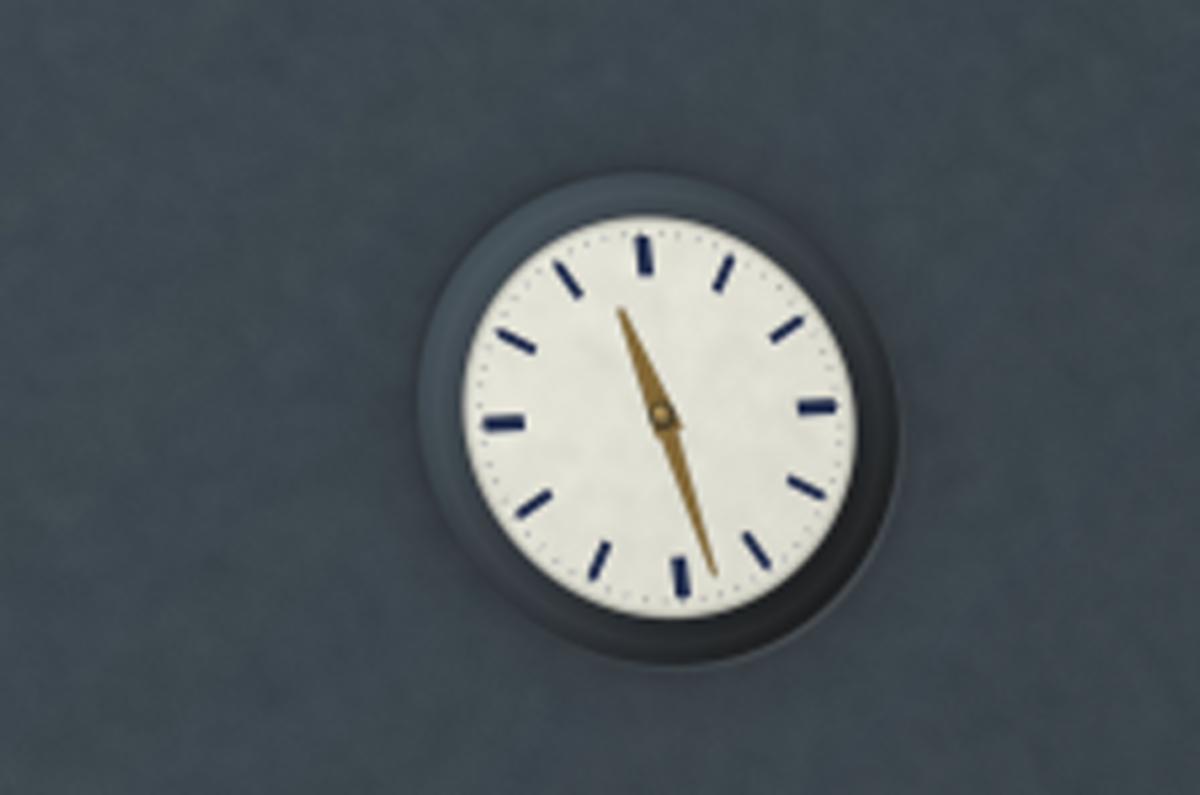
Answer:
**11:28**
